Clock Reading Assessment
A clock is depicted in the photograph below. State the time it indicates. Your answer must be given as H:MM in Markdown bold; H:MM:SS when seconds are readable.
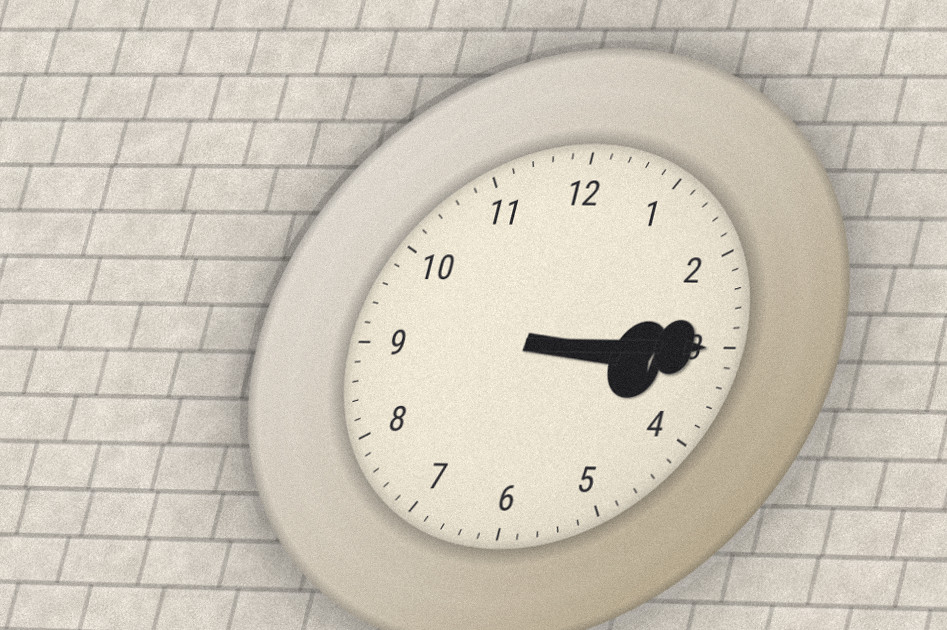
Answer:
**3:15**
